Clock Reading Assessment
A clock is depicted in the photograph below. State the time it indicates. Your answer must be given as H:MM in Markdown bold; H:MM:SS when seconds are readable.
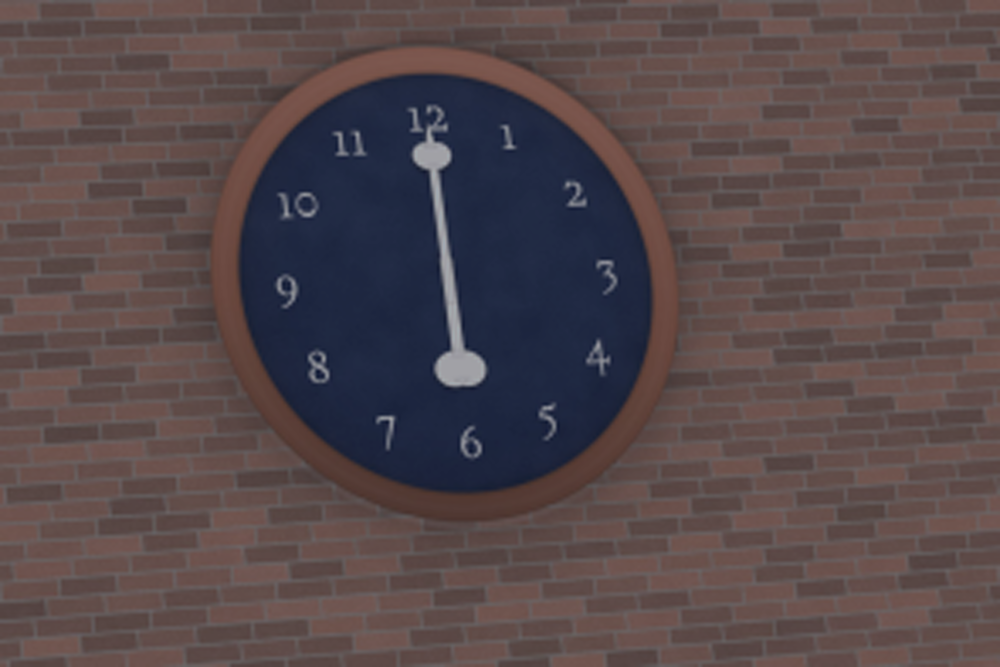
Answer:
**6:00**
